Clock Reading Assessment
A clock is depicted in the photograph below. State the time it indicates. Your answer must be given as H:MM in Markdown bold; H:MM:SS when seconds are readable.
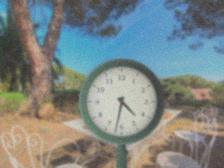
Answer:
**4:32**
